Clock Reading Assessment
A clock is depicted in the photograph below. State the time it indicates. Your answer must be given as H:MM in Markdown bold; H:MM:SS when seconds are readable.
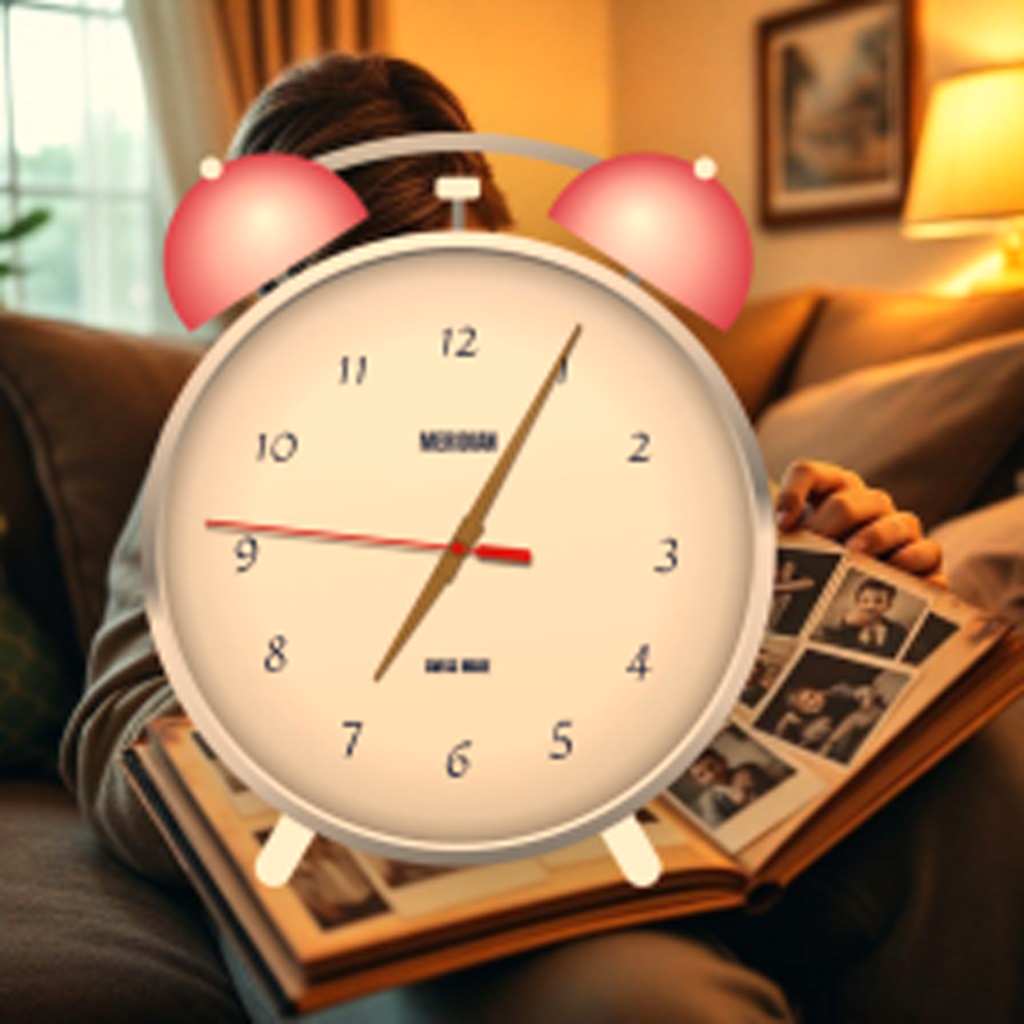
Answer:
**7:04:46**
